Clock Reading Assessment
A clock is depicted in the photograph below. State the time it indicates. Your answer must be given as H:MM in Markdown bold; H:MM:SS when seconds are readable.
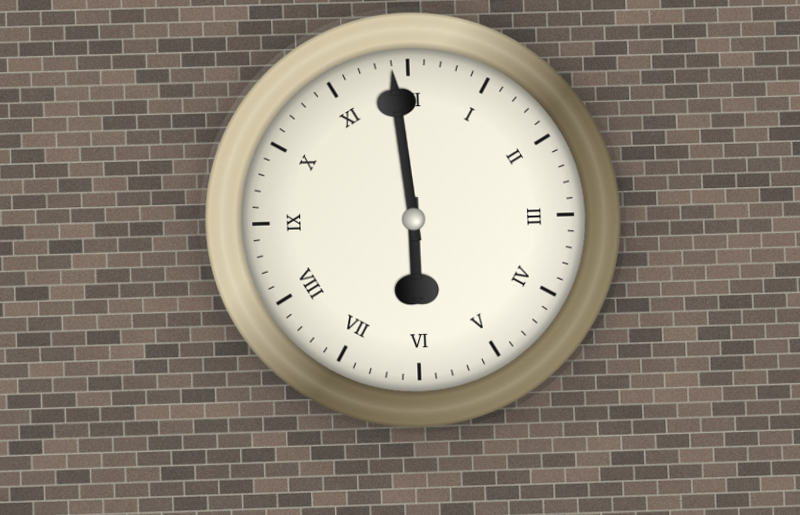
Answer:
**5:59**
